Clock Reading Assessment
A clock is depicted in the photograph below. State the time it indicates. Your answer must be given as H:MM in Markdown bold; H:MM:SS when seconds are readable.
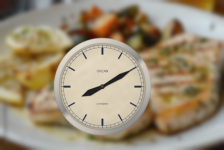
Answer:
**8:10**
